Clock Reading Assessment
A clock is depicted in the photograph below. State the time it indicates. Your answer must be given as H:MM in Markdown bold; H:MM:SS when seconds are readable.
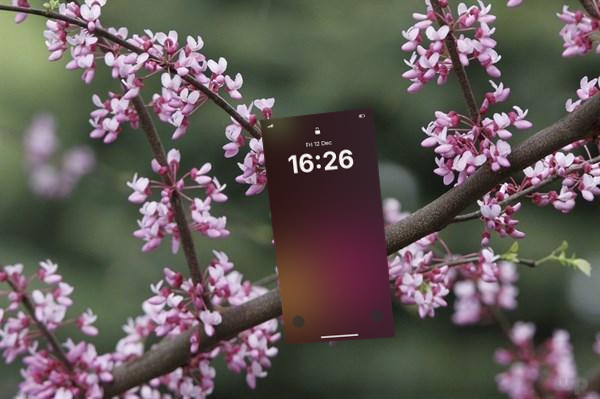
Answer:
**16:26**
